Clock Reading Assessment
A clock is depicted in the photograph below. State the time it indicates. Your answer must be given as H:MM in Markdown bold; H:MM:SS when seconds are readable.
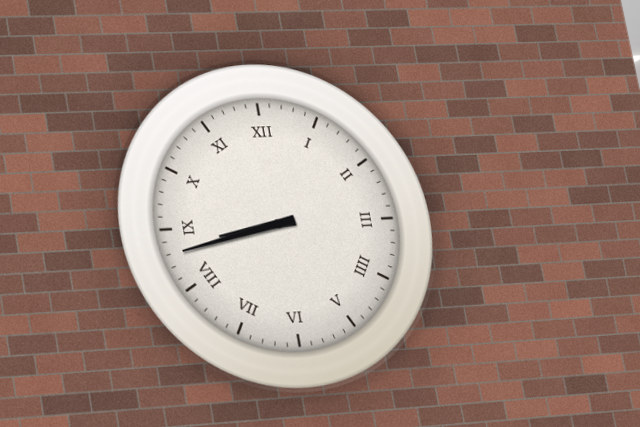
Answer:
**8:43**
